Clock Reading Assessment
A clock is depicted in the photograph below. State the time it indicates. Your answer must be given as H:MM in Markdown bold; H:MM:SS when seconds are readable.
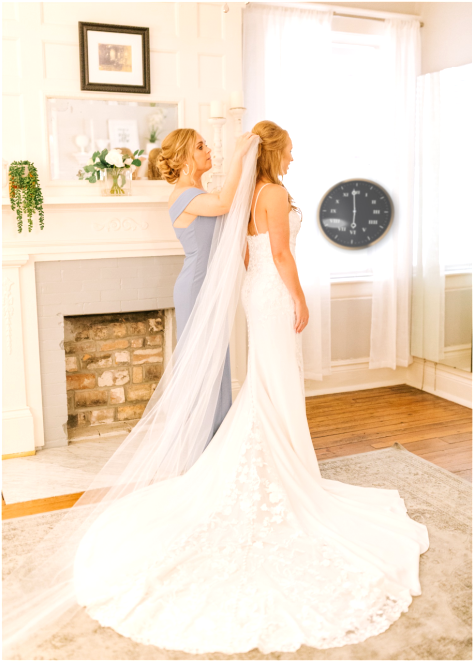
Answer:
**5:59**
